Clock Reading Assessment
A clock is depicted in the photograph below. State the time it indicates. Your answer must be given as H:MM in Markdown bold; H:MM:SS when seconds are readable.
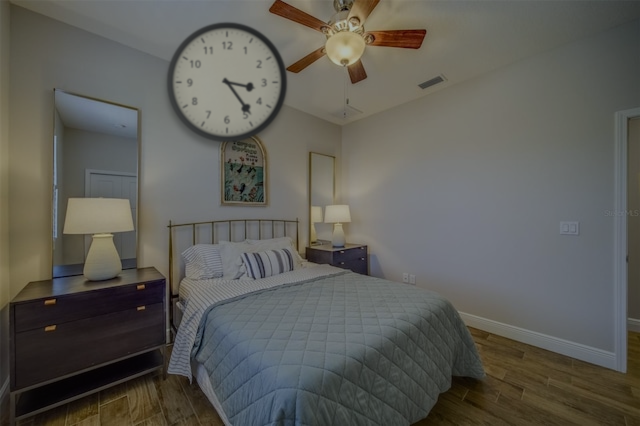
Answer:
**3:24**
